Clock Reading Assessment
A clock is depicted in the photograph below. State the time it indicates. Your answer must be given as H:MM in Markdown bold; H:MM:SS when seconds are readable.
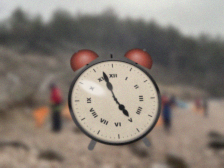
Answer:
**4:57**
